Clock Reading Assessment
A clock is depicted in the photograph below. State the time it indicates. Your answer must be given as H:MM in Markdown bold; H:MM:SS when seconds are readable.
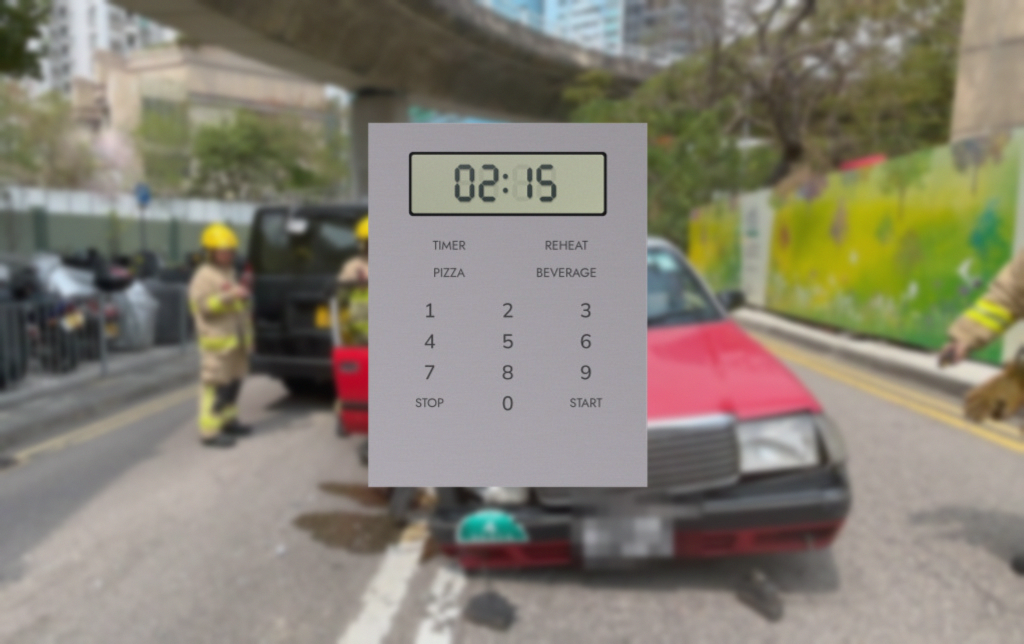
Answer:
**2:15**
